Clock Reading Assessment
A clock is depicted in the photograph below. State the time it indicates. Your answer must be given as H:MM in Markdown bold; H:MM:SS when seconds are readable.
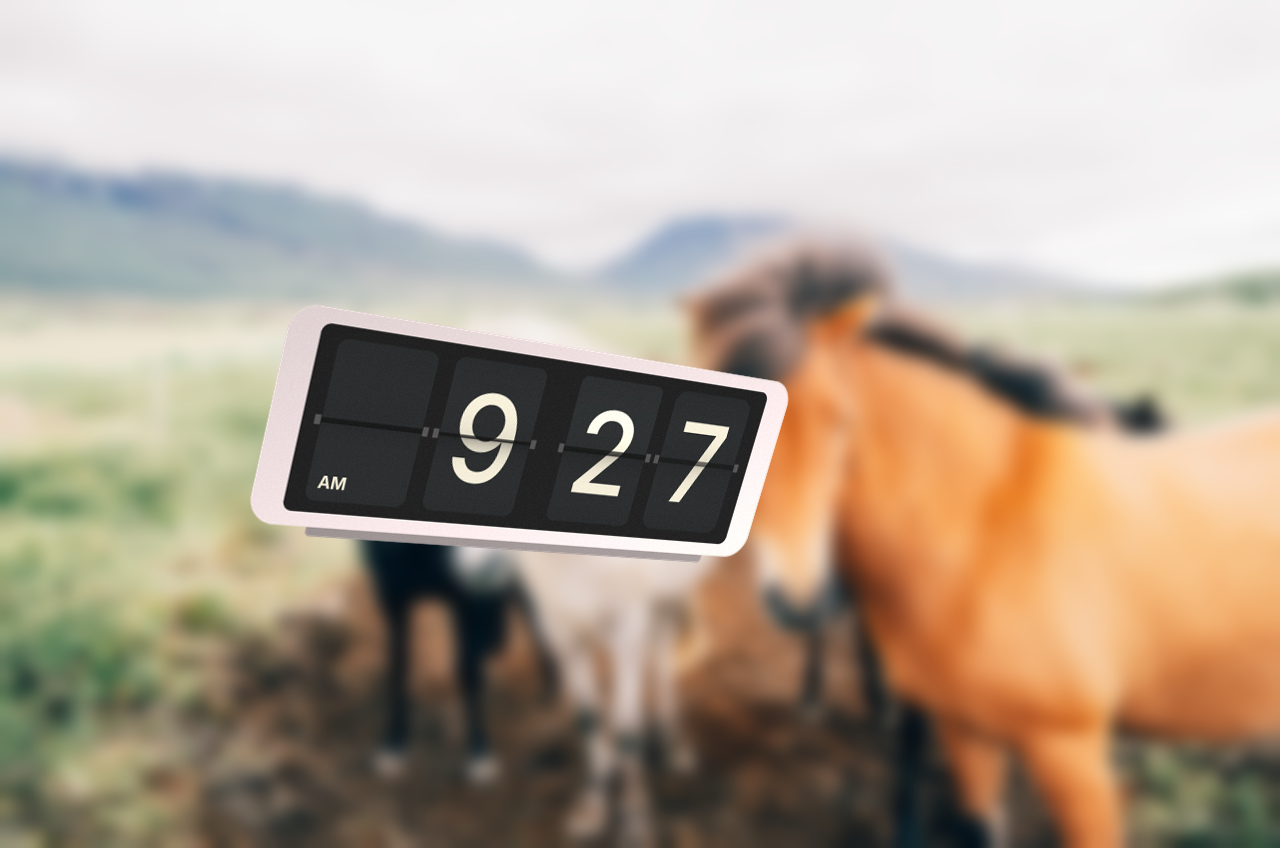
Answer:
**9:27**
